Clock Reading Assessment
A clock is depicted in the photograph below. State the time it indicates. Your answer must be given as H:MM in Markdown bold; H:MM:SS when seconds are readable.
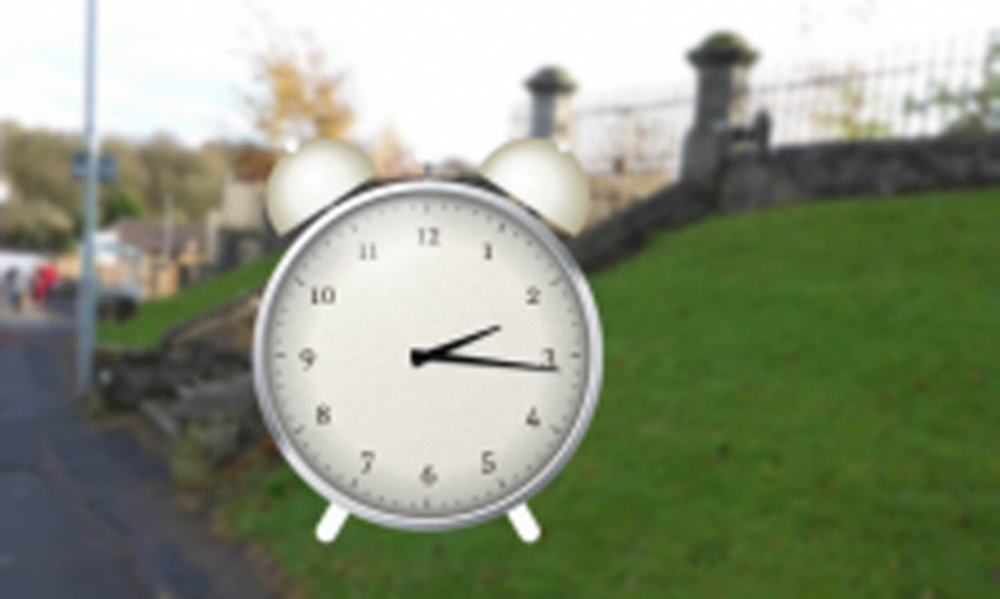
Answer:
**2:16**
